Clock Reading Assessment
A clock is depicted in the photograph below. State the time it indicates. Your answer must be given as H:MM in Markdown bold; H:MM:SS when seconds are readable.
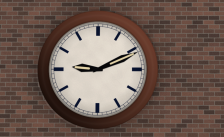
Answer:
**9:11**
